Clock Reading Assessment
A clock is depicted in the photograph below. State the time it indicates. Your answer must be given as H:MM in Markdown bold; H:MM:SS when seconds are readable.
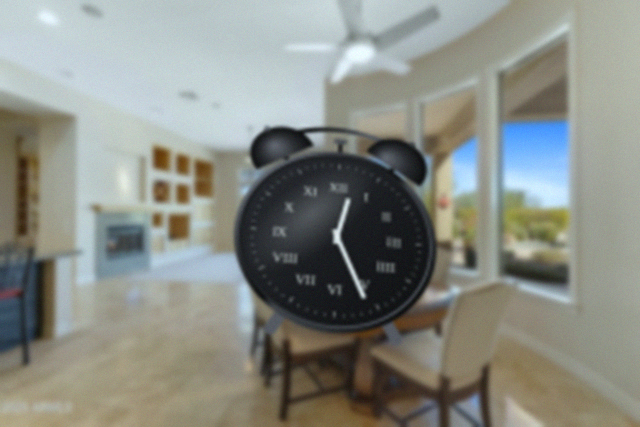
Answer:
**12:26**
